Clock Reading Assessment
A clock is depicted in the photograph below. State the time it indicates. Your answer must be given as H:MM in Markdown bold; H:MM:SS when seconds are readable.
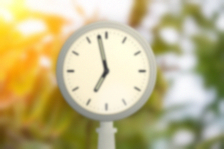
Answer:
**6:58**
